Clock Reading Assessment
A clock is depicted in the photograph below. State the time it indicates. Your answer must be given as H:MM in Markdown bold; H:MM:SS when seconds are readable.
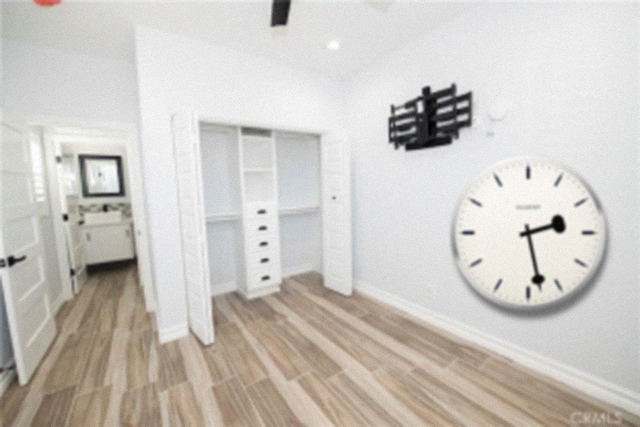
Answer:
**2:28**
